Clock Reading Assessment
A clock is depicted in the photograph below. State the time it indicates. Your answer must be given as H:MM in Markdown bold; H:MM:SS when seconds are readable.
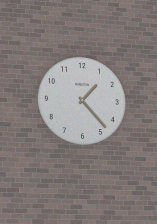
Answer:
**1:23**
